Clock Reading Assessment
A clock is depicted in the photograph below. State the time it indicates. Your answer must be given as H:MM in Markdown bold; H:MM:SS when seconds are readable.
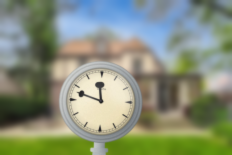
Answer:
**11:48**
